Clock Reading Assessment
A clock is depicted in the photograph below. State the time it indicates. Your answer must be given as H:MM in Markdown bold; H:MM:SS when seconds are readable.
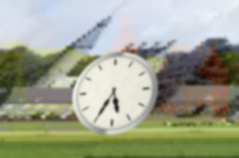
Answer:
**5:35**
